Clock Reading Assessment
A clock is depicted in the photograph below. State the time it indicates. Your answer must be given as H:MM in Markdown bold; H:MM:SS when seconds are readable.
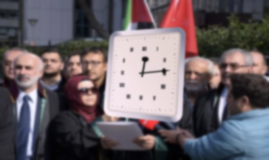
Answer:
**12:14**
